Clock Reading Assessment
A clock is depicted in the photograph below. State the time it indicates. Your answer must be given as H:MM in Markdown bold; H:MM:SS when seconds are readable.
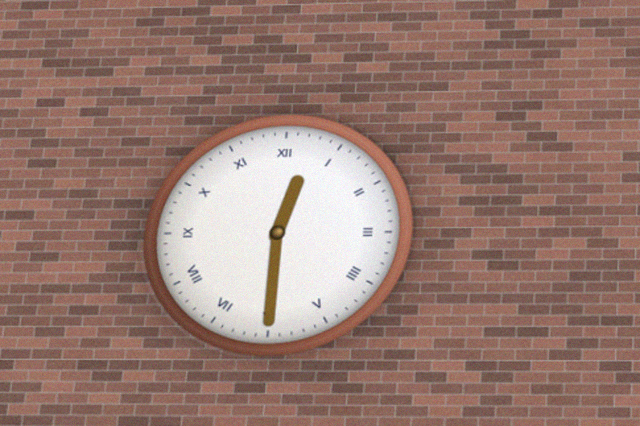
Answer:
**12:30**
